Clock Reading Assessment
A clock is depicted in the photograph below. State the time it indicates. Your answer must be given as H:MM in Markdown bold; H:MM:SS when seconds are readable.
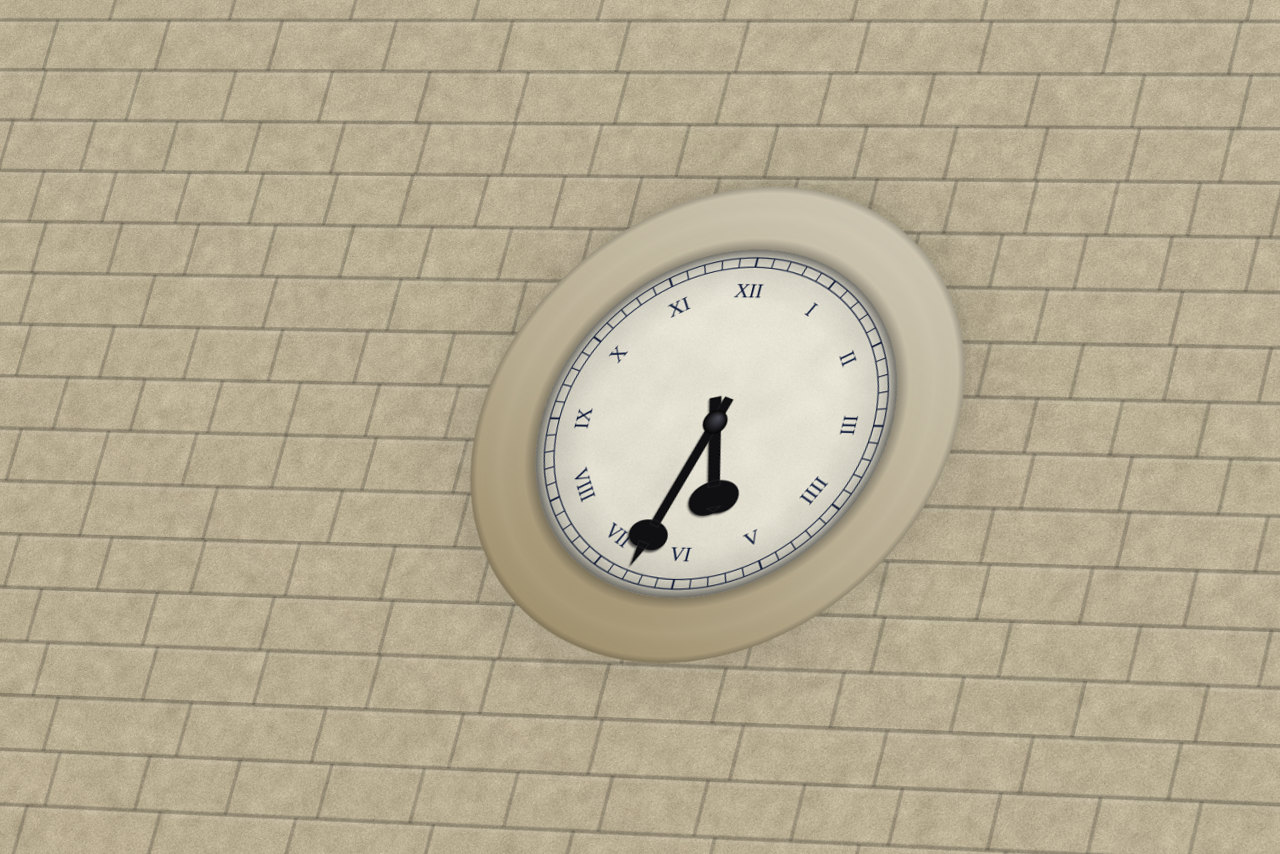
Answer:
**5:33**
